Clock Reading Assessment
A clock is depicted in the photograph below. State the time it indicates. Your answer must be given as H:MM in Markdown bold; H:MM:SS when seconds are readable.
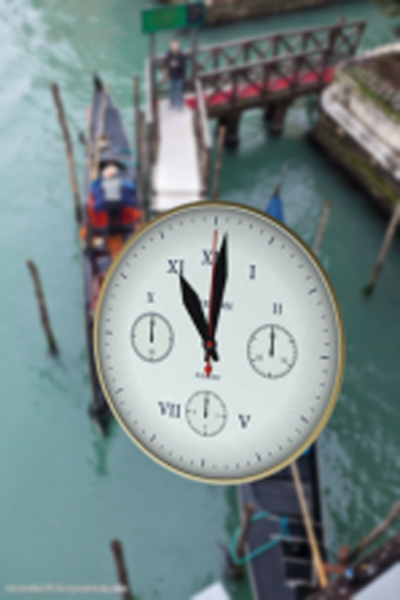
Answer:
**11:01**
